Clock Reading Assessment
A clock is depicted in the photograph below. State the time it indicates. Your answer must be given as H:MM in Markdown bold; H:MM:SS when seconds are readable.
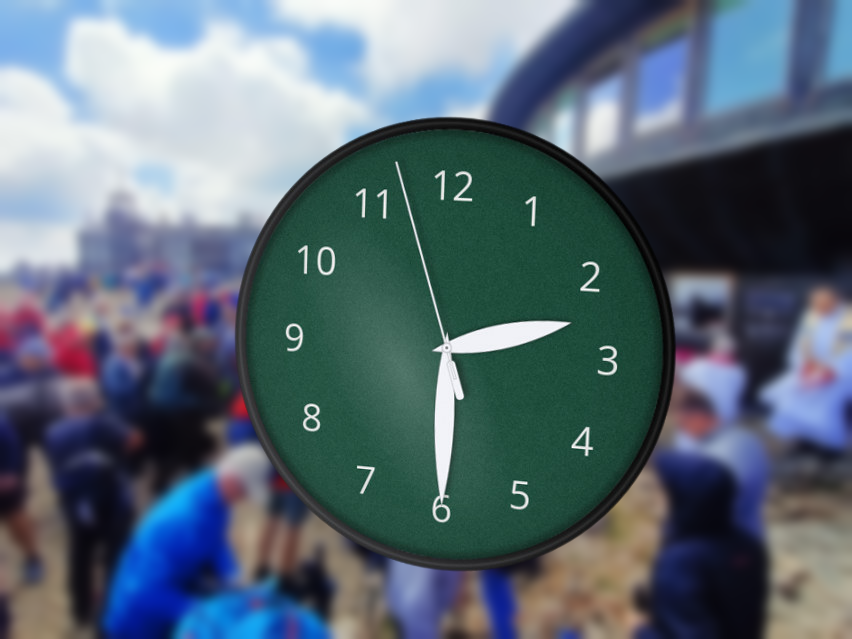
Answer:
**2:29:57**
